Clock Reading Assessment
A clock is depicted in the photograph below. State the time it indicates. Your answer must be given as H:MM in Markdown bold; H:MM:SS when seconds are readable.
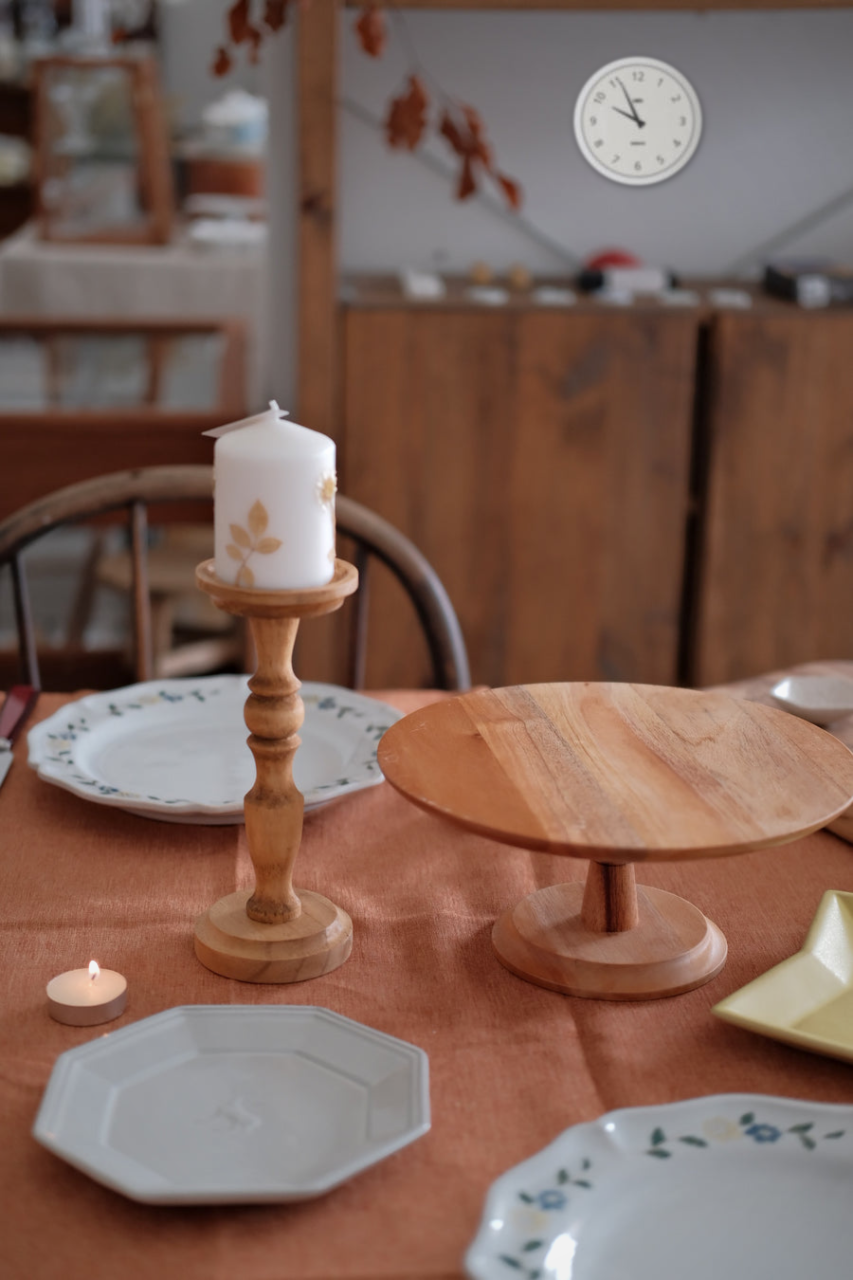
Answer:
**9:56**
